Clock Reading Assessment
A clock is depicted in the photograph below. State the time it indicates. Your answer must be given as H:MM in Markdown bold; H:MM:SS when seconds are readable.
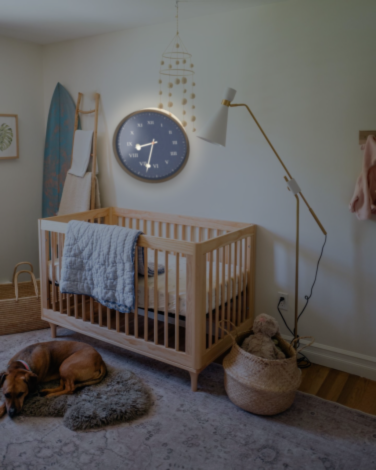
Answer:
**8:33**
